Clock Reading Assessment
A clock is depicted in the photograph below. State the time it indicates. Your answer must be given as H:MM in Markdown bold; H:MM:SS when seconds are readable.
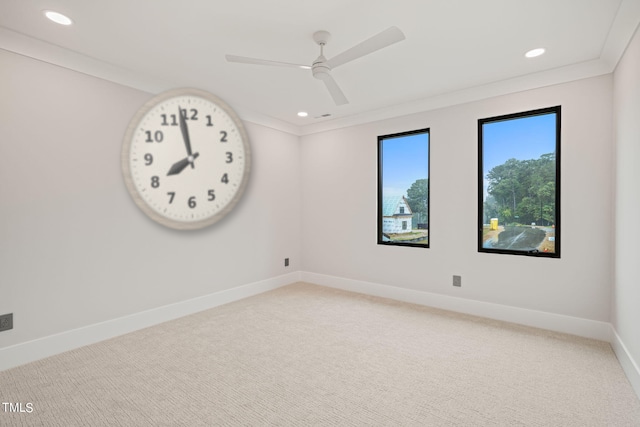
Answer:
**7:58**
